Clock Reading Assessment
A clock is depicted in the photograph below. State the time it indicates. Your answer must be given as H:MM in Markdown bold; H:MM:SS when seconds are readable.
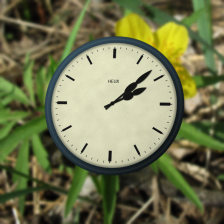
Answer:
**2:08**
